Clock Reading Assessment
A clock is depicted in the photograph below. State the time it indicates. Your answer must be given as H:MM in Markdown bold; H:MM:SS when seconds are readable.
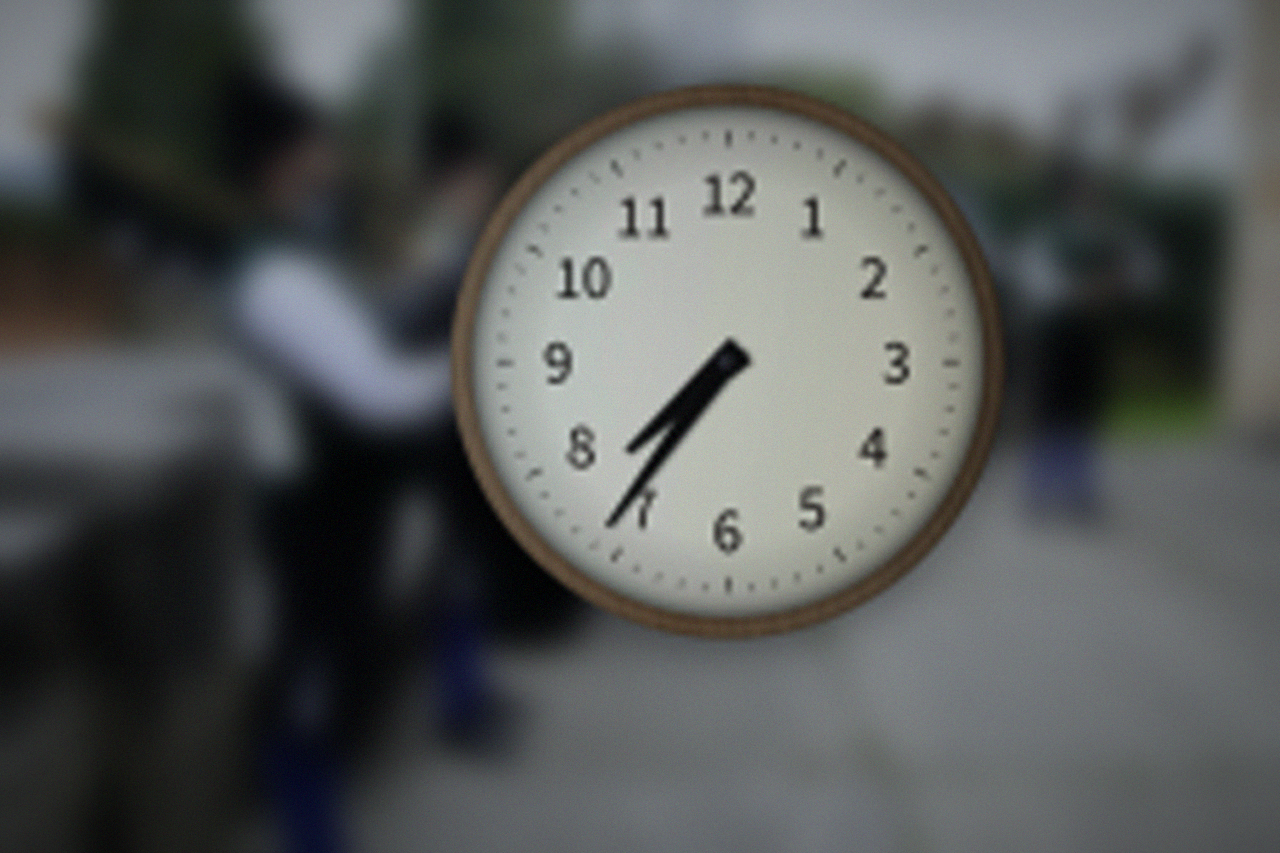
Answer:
**7:36**
